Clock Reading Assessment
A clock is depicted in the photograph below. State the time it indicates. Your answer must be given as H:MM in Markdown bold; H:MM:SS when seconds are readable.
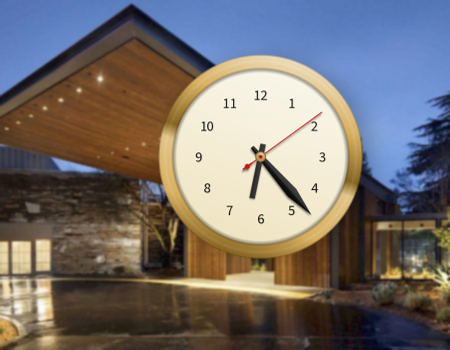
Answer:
**6:23:09**
